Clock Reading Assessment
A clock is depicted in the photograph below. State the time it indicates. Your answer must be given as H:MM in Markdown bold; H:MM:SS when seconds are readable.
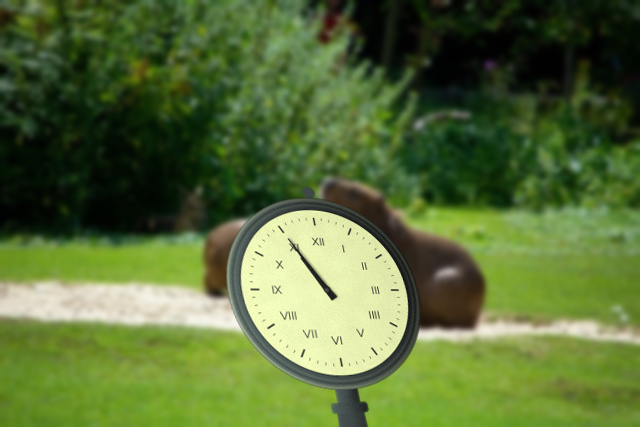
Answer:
**10:55**
